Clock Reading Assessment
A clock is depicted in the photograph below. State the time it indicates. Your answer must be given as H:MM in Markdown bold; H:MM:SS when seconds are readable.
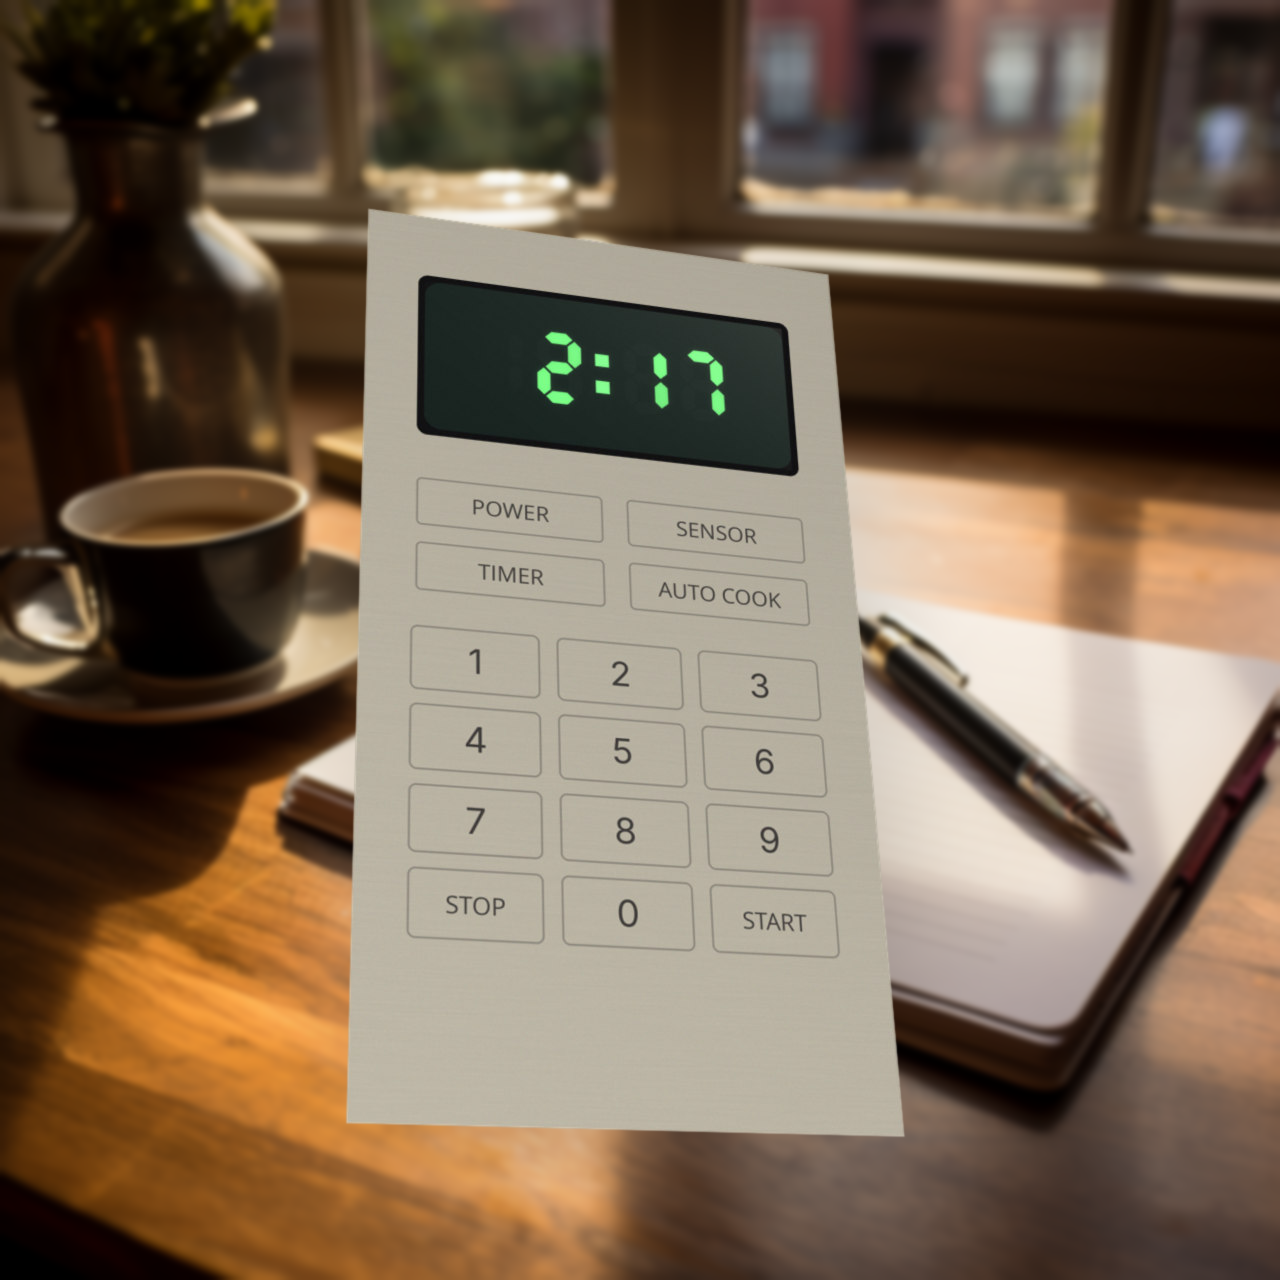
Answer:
**2:17**
